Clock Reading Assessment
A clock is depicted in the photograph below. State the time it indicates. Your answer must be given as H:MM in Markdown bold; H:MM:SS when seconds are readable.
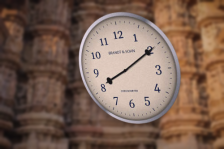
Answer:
**8:10**
